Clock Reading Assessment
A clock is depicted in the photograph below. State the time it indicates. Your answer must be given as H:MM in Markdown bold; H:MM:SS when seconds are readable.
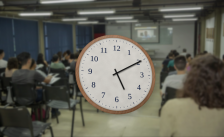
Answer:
**5:10**
